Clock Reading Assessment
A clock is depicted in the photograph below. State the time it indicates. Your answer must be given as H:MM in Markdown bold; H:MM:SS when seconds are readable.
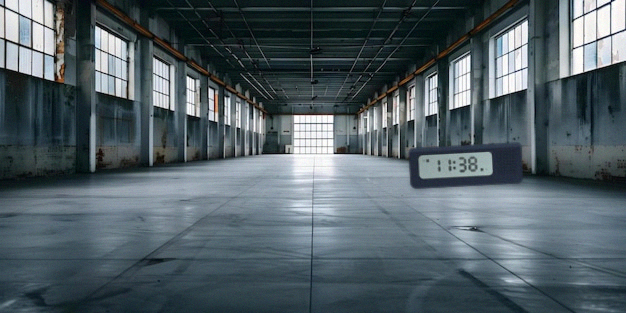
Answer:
**11:38**
